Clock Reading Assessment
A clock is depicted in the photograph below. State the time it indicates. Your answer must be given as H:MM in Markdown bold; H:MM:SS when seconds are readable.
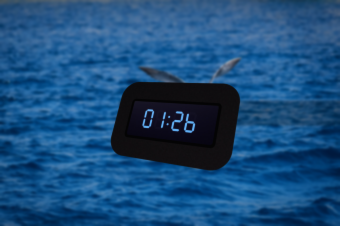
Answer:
**1:26**
